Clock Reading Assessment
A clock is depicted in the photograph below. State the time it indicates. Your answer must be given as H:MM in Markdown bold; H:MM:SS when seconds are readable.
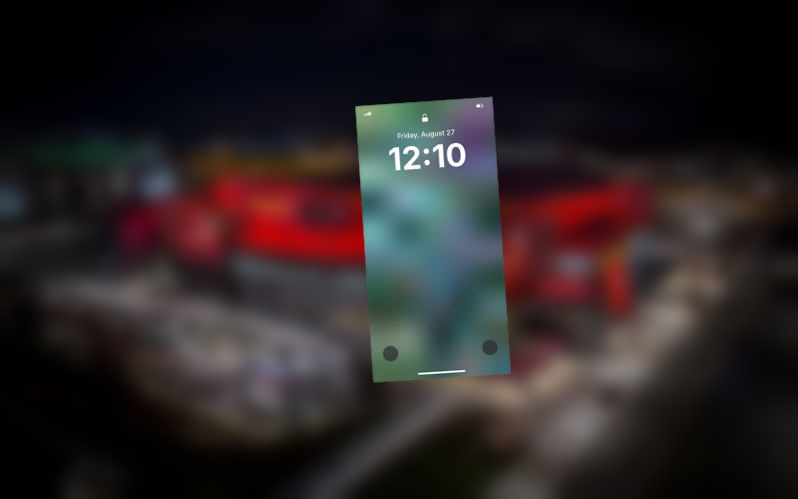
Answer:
**12:10**
